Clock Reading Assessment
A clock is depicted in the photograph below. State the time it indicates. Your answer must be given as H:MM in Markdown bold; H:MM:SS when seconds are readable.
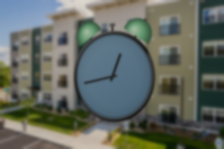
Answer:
**12:43**
